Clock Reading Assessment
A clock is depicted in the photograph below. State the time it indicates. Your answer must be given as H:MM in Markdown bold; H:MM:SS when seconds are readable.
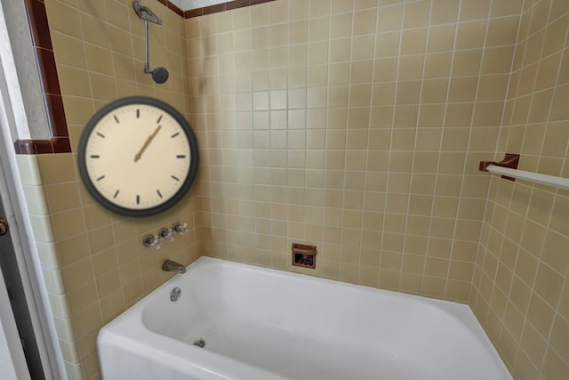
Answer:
**1:06**
